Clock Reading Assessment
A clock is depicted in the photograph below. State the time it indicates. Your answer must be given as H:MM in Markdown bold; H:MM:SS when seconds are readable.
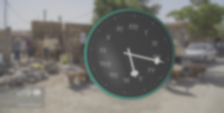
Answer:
**5:16**
